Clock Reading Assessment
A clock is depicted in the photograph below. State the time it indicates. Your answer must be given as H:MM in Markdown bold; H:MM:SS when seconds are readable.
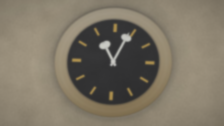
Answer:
**11:04**
